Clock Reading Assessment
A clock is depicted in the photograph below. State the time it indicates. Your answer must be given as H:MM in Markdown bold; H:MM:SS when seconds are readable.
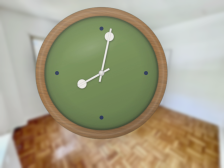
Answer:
**8:02**
